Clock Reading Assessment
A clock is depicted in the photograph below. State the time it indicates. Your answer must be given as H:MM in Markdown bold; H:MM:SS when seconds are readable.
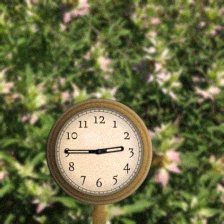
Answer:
**2:45**
